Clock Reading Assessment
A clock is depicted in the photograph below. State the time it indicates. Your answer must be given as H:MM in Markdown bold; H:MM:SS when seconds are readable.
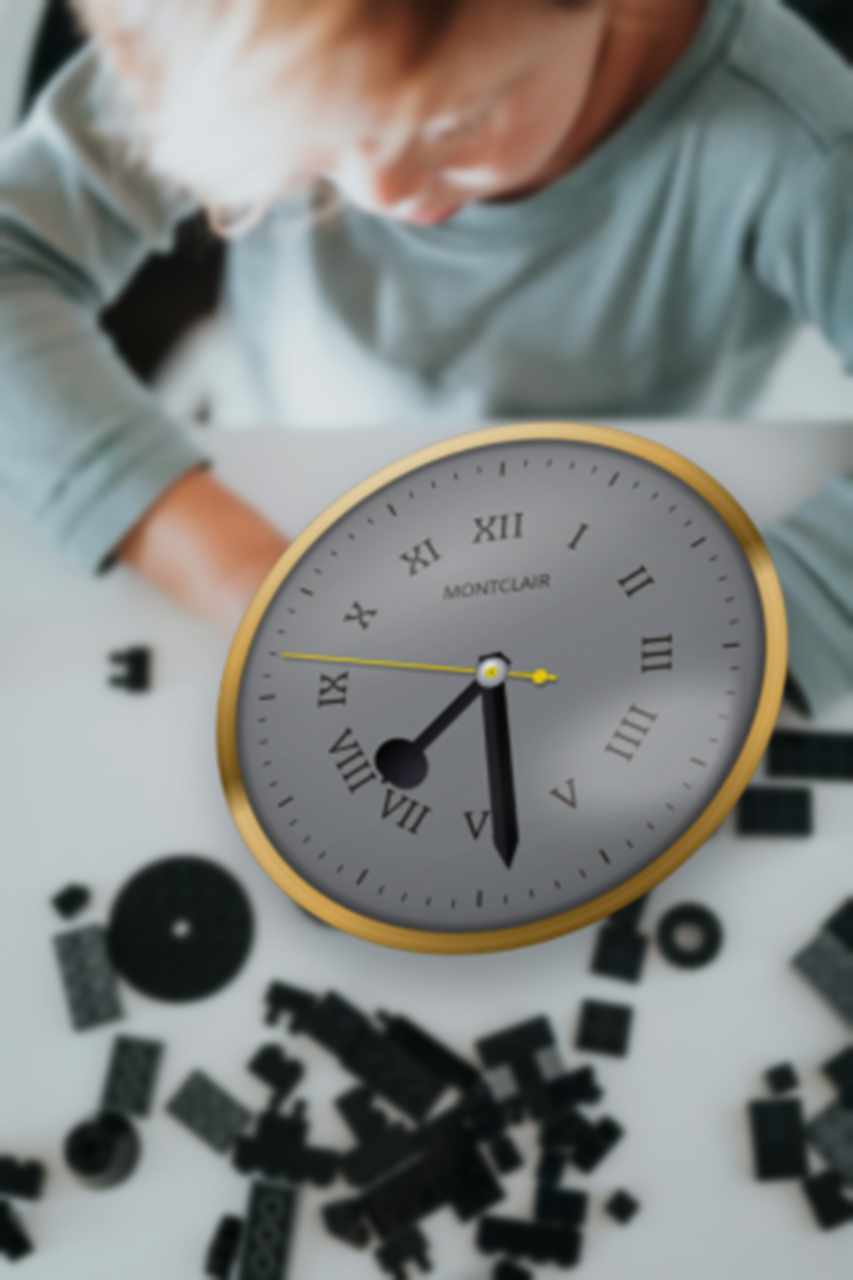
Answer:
**7:28:47**
